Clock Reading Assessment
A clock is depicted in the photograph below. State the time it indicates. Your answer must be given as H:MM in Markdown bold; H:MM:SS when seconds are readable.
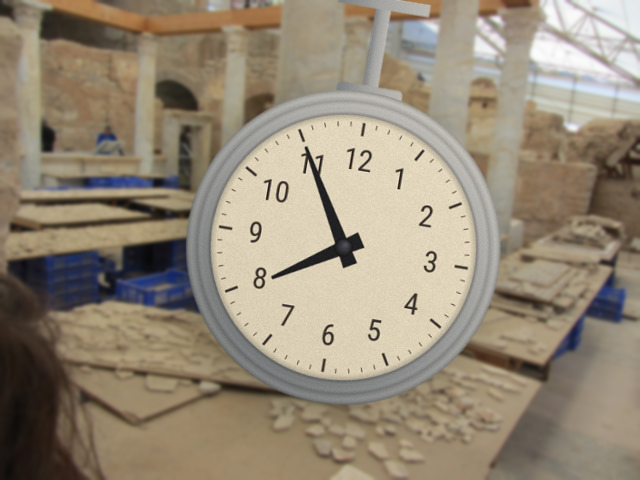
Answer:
**7:55**
